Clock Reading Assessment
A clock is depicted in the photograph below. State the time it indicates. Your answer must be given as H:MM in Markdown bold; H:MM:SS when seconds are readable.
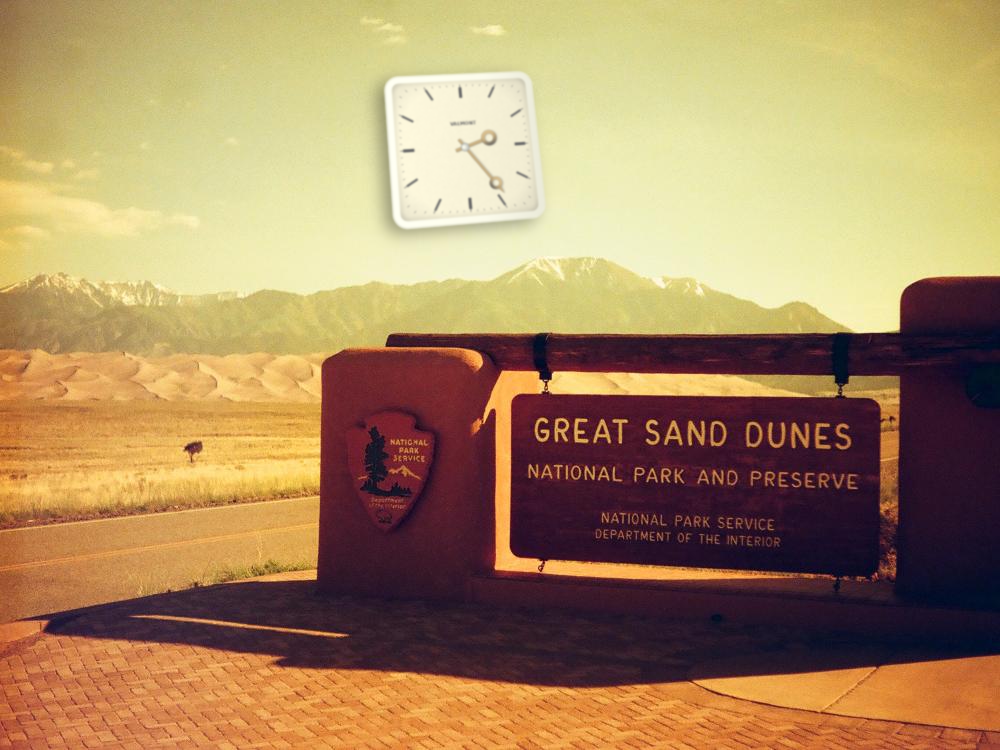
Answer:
**2:24**
